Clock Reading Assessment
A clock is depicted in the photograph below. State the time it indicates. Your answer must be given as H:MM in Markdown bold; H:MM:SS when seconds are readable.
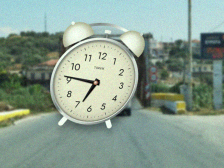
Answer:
**6:46**
